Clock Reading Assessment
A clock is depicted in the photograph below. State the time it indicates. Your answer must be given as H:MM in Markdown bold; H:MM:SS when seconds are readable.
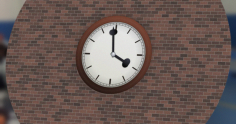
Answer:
**3:59**
